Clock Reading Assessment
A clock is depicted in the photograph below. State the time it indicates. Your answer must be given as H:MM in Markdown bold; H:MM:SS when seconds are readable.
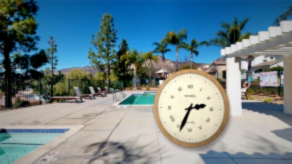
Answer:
**2:34**
